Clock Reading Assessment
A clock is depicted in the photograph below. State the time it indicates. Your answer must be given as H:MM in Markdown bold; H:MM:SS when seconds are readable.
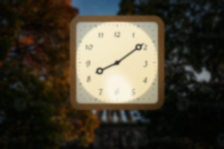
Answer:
**8:09**
